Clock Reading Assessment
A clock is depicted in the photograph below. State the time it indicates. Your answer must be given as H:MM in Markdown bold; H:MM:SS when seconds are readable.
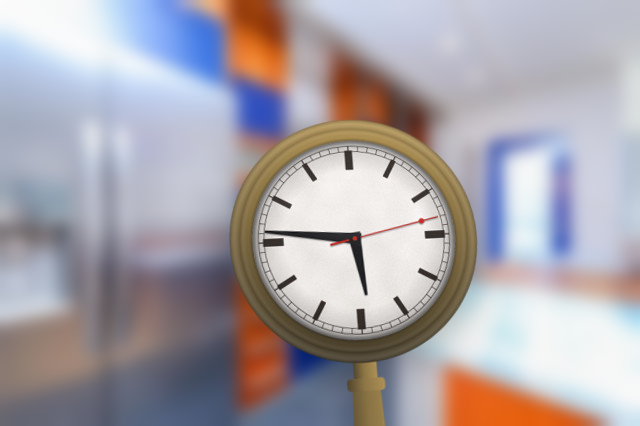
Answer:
**5:46:13**
